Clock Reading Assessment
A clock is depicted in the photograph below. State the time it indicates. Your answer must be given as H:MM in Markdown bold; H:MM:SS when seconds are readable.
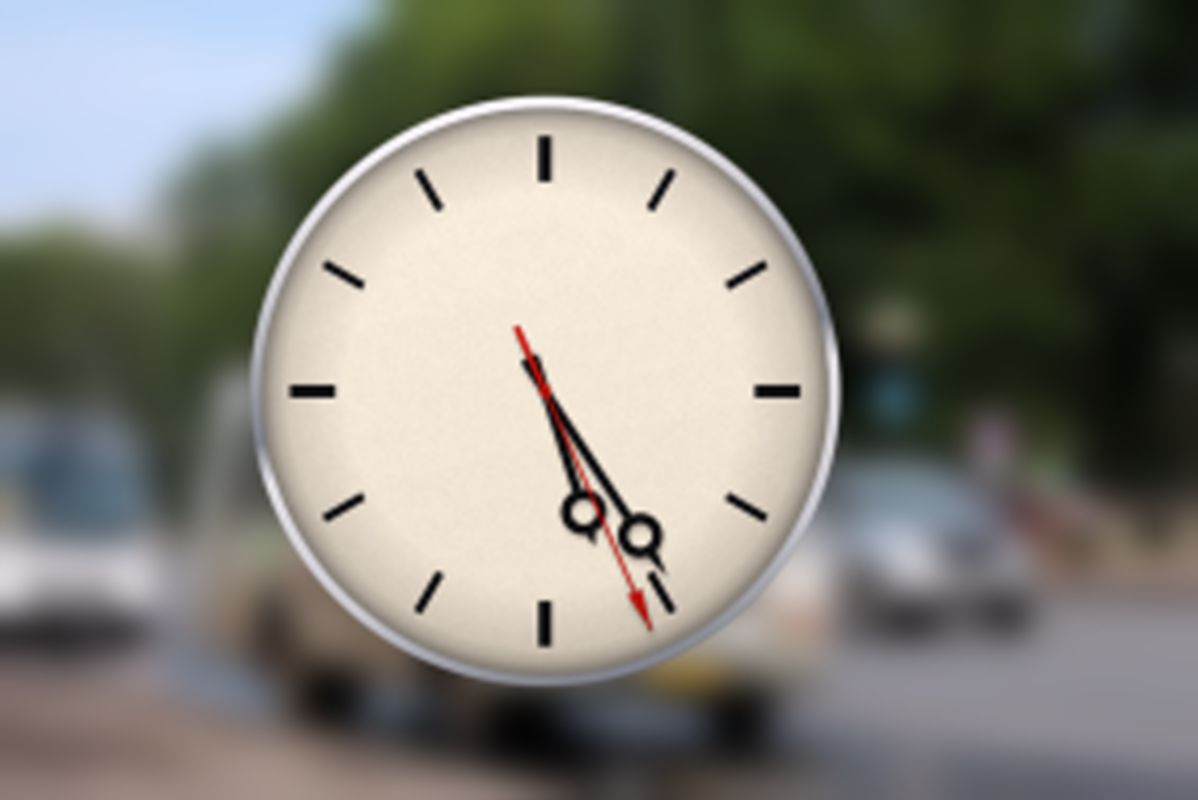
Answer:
**5:24:26**
